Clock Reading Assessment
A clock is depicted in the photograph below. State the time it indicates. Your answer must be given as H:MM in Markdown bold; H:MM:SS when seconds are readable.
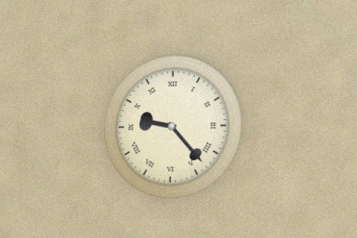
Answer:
**9:23**
